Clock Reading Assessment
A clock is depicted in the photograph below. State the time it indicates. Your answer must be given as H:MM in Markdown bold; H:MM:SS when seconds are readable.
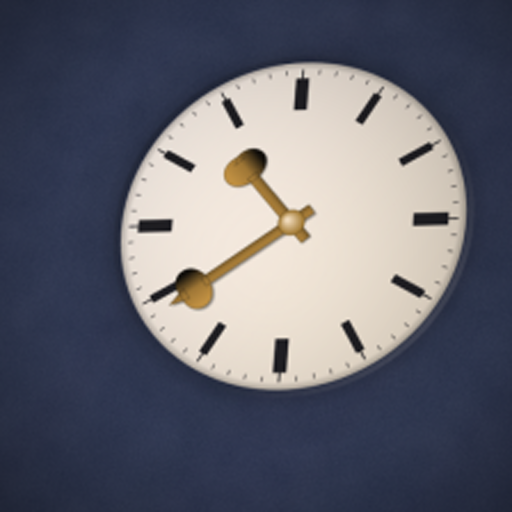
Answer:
**10:39**
